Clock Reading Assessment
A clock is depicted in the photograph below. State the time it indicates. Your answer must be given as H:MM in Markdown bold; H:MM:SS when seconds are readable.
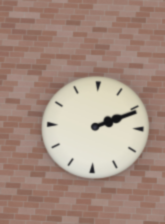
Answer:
**2:11**
